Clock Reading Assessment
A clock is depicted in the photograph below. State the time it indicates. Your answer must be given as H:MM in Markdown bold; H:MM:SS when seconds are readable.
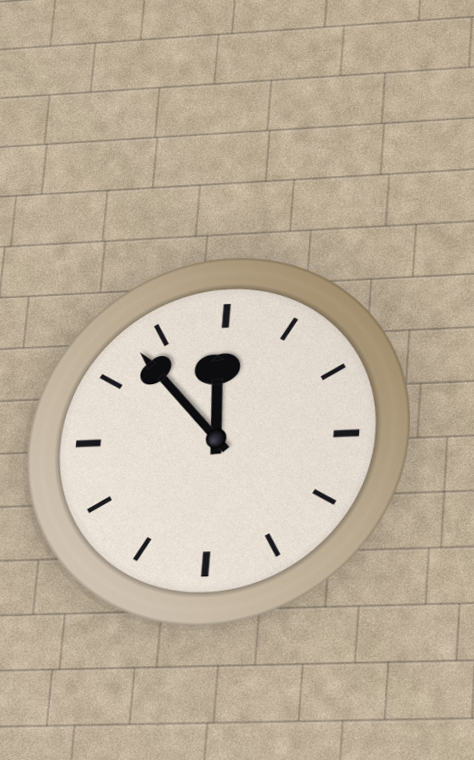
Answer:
**11:53**
